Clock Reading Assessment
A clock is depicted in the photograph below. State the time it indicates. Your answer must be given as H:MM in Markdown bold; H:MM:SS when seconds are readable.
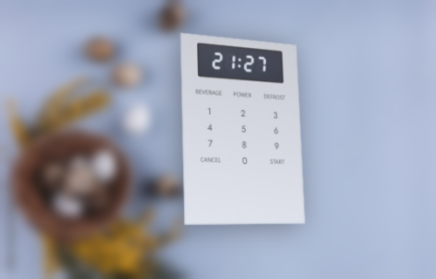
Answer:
**21:27**
